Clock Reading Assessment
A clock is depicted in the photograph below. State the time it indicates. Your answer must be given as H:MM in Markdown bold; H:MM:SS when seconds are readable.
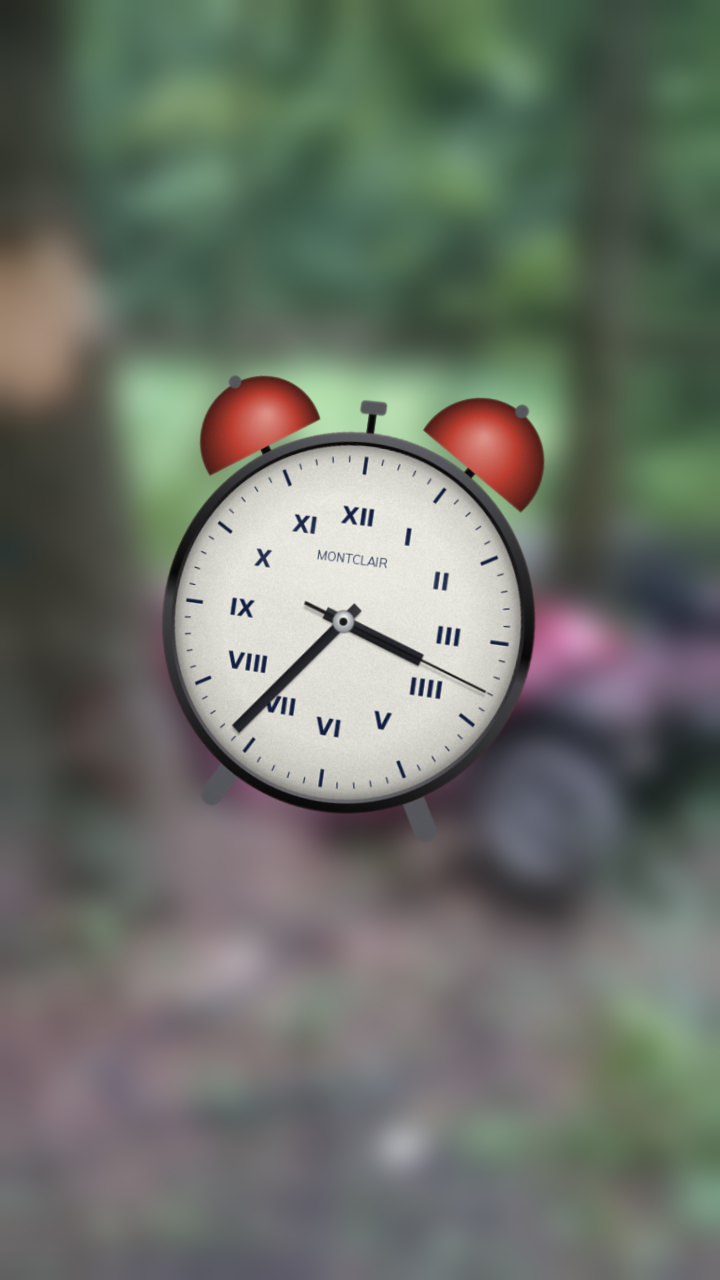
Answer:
**3:36:18**
